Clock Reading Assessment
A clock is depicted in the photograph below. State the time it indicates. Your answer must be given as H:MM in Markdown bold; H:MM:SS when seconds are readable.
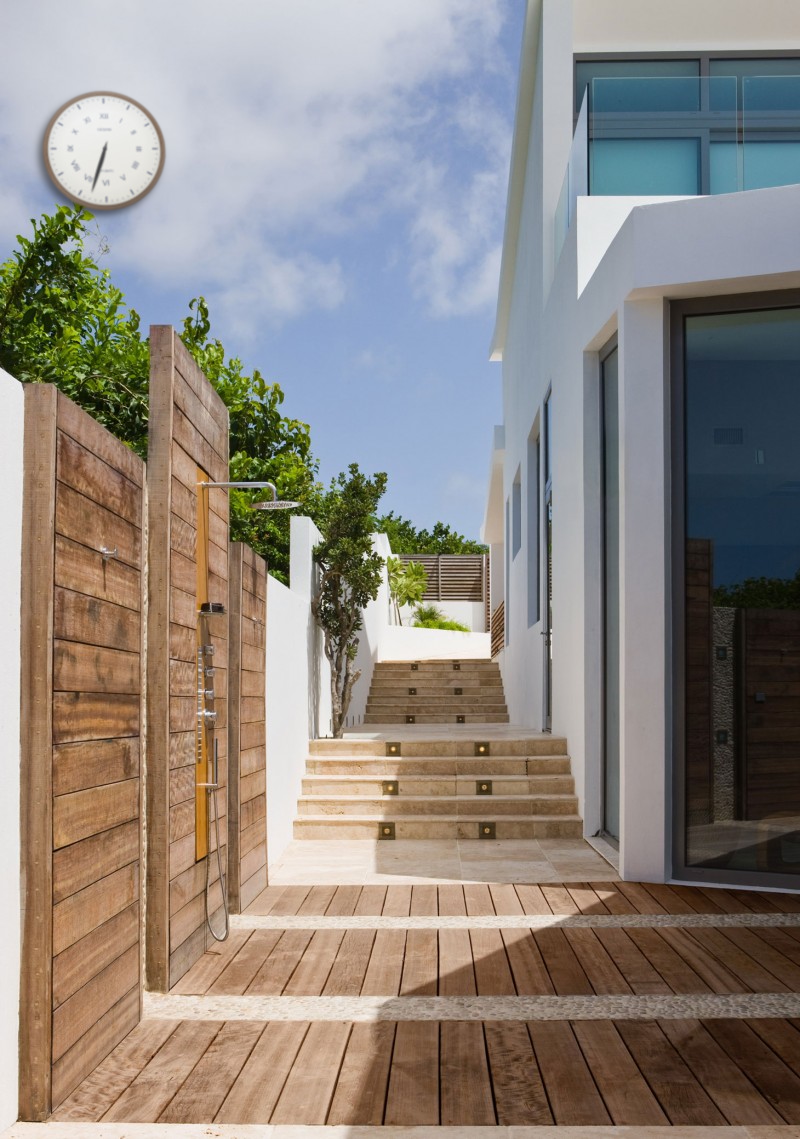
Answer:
**6:33**
